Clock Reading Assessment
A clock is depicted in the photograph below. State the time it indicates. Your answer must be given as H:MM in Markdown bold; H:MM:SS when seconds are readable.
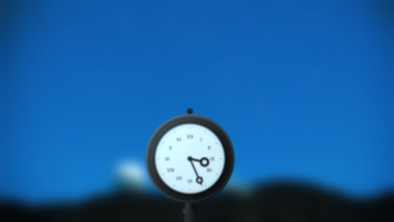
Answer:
**3:26**
